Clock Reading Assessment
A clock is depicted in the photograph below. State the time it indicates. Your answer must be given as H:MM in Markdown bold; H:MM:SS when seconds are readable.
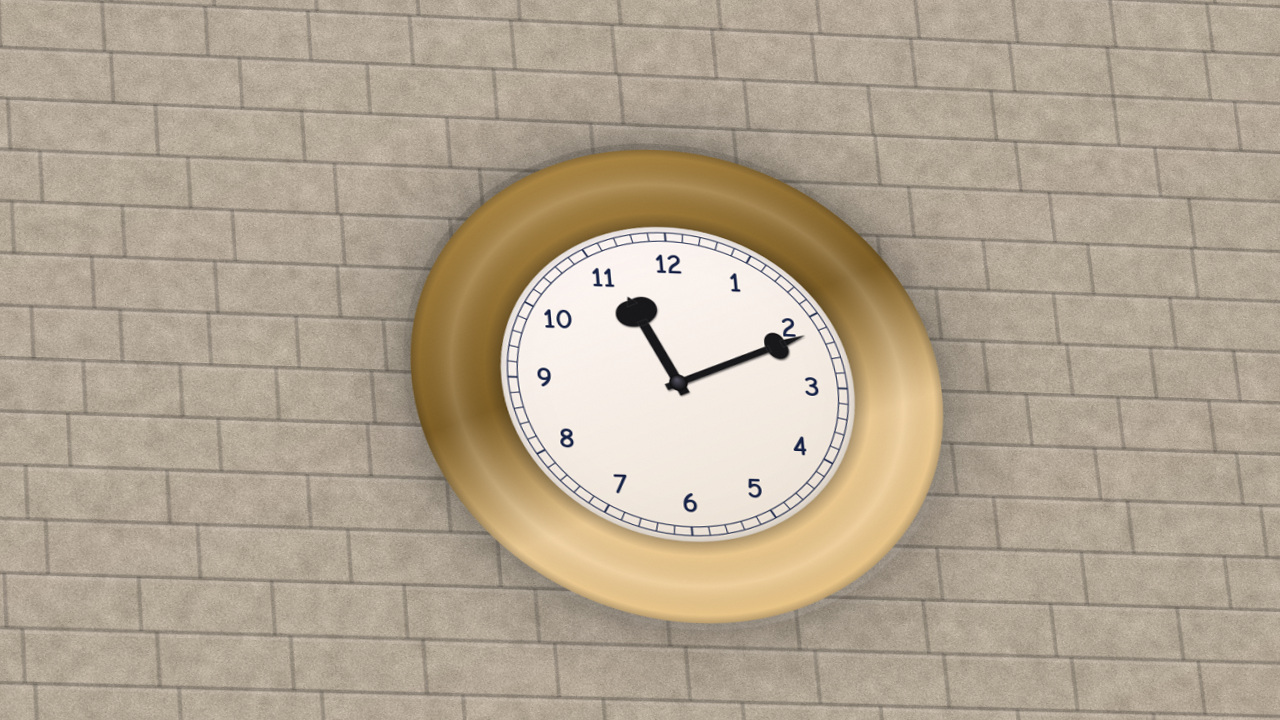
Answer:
**11:11**
